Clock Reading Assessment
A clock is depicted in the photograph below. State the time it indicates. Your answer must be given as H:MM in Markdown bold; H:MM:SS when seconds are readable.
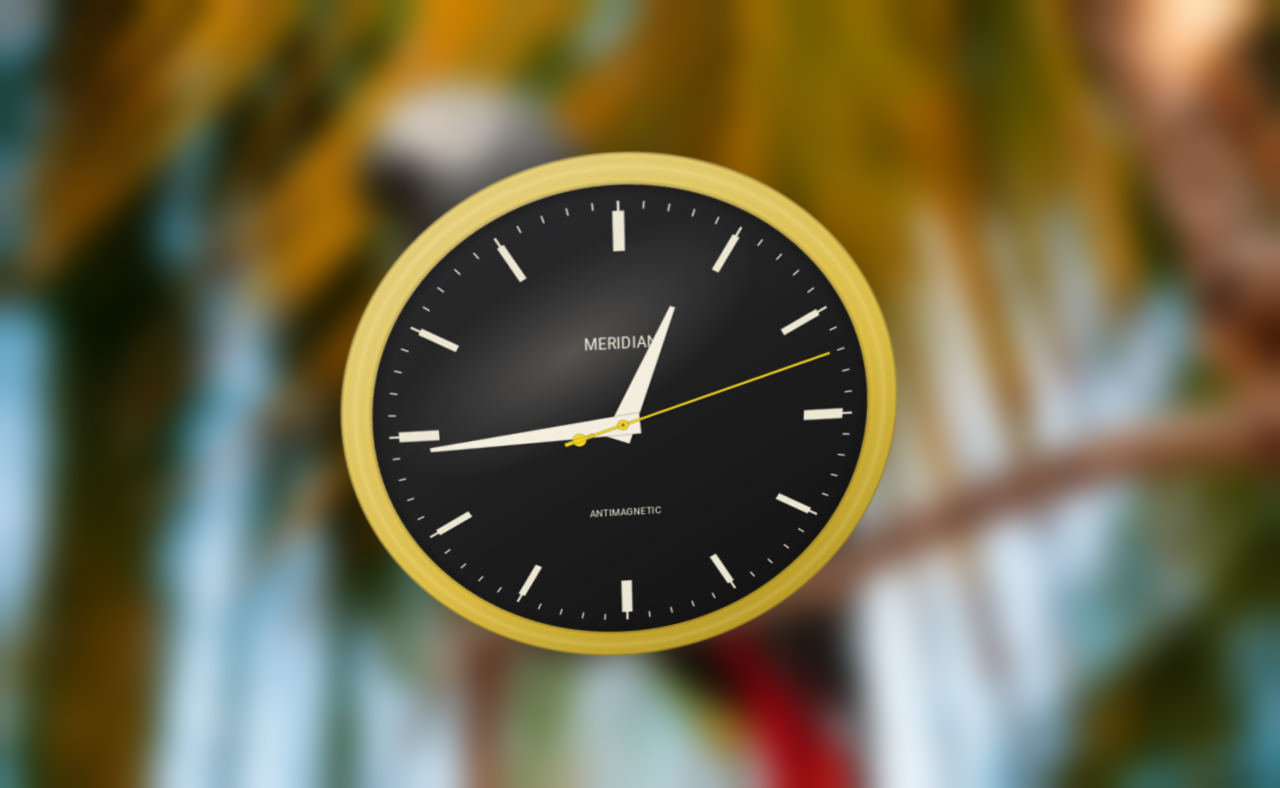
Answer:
**12:44:12**
